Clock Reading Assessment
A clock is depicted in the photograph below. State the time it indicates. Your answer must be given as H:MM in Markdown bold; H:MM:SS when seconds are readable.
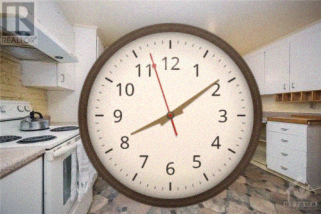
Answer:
**8:08:57**
